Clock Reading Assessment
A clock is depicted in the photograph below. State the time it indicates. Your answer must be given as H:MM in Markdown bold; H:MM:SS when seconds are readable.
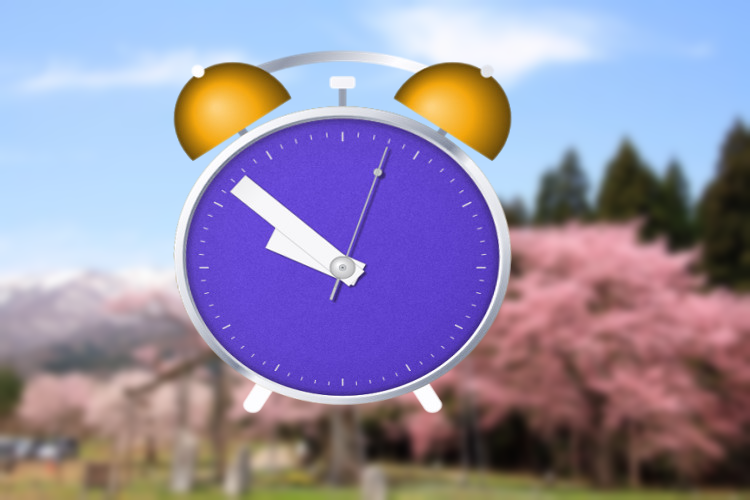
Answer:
**9:52:03**
